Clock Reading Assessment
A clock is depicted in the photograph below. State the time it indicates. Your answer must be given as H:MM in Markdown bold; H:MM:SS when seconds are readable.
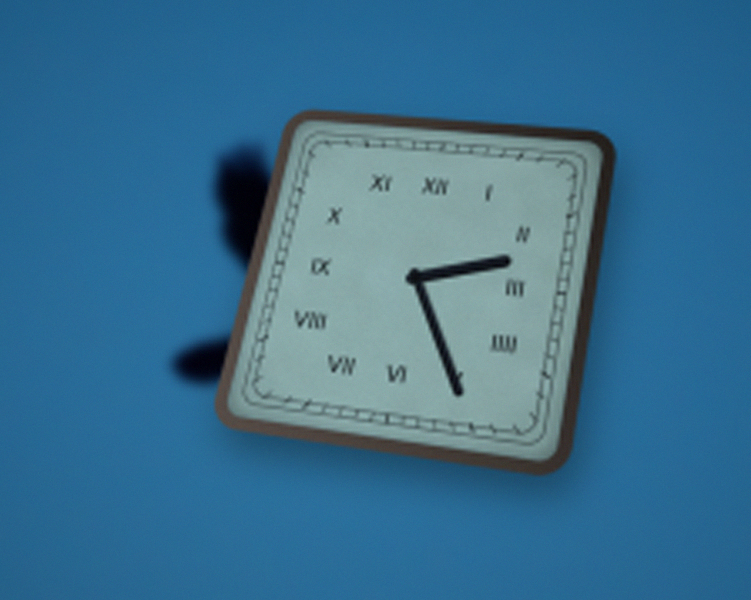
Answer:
**2:25**
